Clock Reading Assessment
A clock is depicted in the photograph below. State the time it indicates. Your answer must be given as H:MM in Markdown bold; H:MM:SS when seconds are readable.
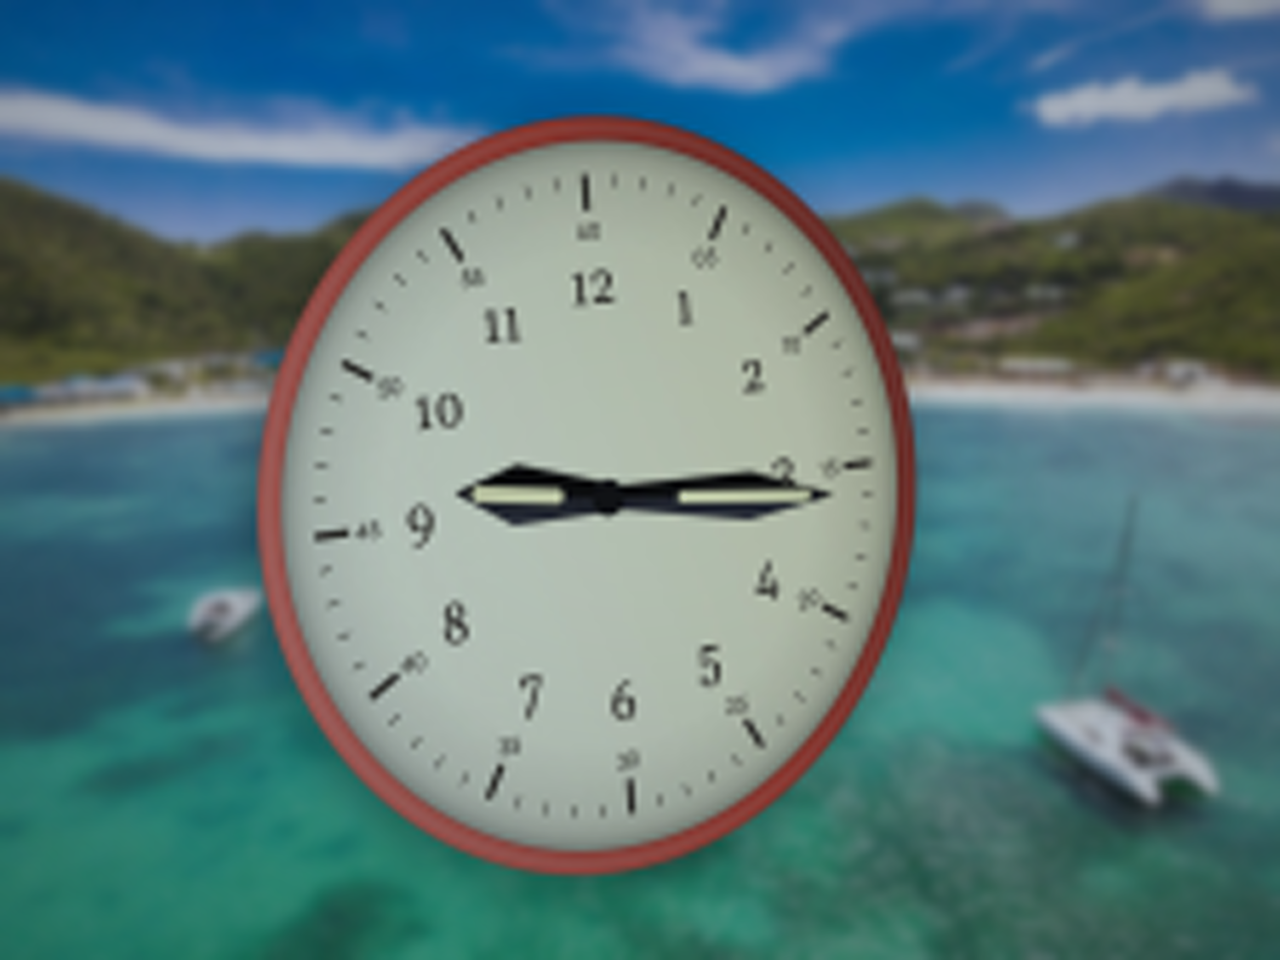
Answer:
**9:16**
